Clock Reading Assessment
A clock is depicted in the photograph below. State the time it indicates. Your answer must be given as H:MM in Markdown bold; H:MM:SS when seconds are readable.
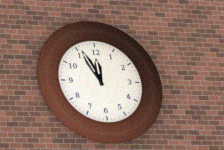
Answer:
**11:56**
